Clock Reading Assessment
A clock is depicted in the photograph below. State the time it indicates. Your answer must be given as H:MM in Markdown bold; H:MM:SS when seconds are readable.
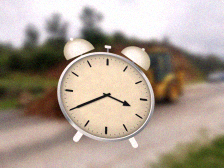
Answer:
**3:40**
